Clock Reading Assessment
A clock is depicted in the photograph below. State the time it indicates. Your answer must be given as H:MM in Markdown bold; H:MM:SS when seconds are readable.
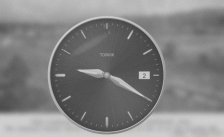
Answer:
**9:20**
